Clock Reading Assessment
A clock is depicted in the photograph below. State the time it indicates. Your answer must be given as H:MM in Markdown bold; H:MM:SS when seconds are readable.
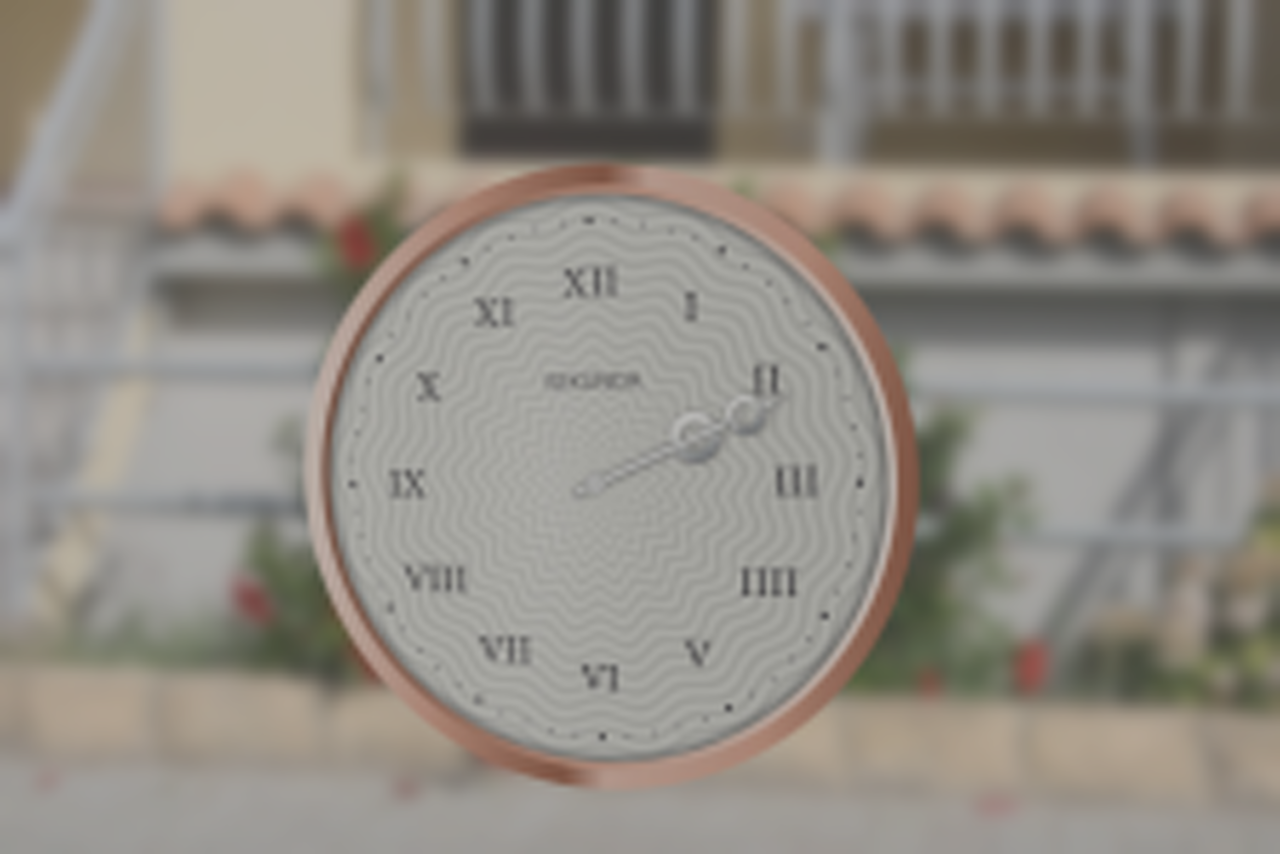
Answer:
**2:11**
